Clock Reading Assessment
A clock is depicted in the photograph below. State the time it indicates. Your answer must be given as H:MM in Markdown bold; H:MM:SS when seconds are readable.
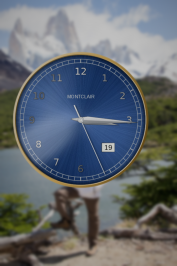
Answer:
**3:15:26**
